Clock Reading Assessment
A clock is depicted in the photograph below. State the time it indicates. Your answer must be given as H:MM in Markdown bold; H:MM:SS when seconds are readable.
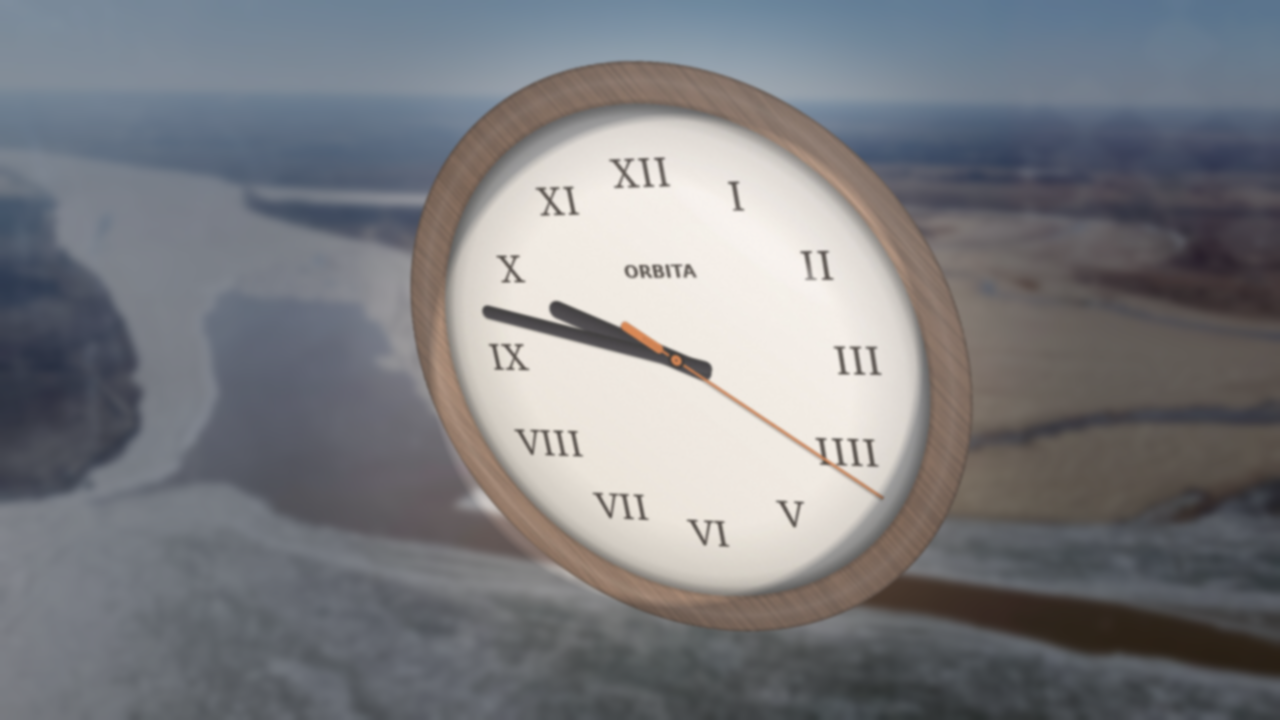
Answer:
**9:47:21**
